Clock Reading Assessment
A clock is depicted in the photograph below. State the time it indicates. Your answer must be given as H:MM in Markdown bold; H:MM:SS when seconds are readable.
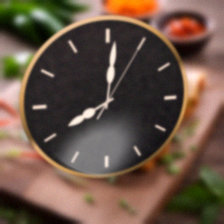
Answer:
**8:01:05**
